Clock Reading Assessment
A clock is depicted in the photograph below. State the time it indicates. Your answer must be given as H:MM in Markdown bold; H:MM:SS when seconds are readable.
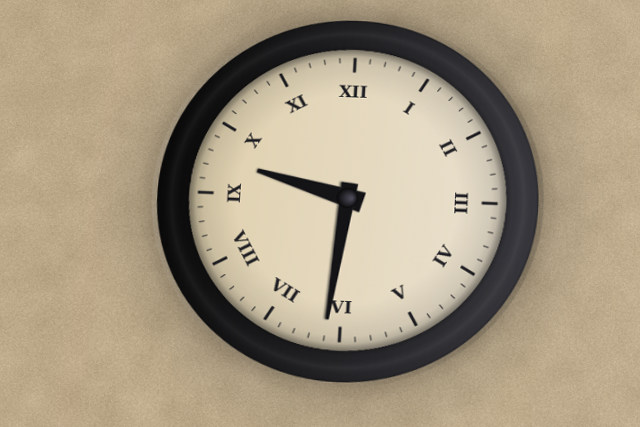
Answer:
**9:31**
